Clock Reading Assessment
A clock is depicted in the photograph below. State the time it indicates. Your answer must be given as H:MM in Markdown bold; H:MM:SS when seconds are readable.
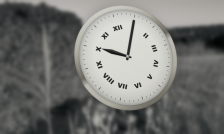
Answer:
**10:05**
